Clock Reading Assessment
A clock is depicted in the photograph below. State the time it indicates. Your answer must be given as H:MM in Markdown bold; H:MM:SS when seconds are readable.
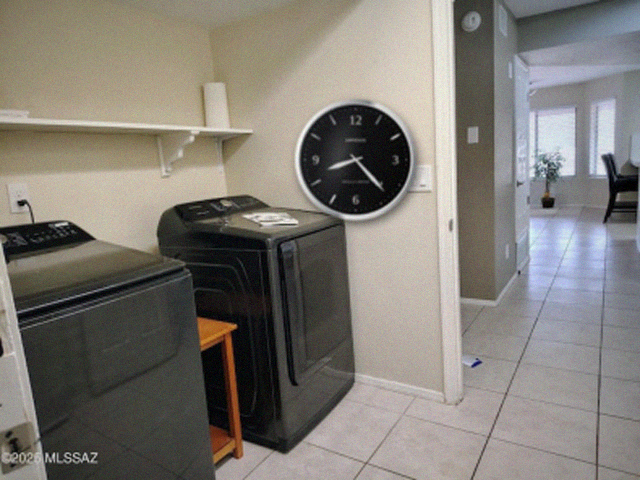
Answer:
**8:23**
